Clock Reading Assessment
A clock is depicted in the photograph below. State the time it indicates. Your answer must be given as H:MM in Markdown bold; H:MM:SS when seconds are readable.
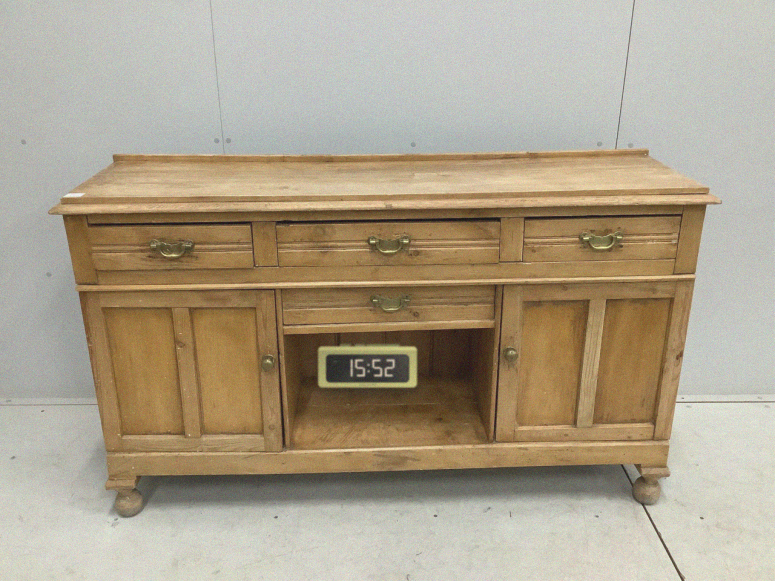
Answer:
**15:52**
